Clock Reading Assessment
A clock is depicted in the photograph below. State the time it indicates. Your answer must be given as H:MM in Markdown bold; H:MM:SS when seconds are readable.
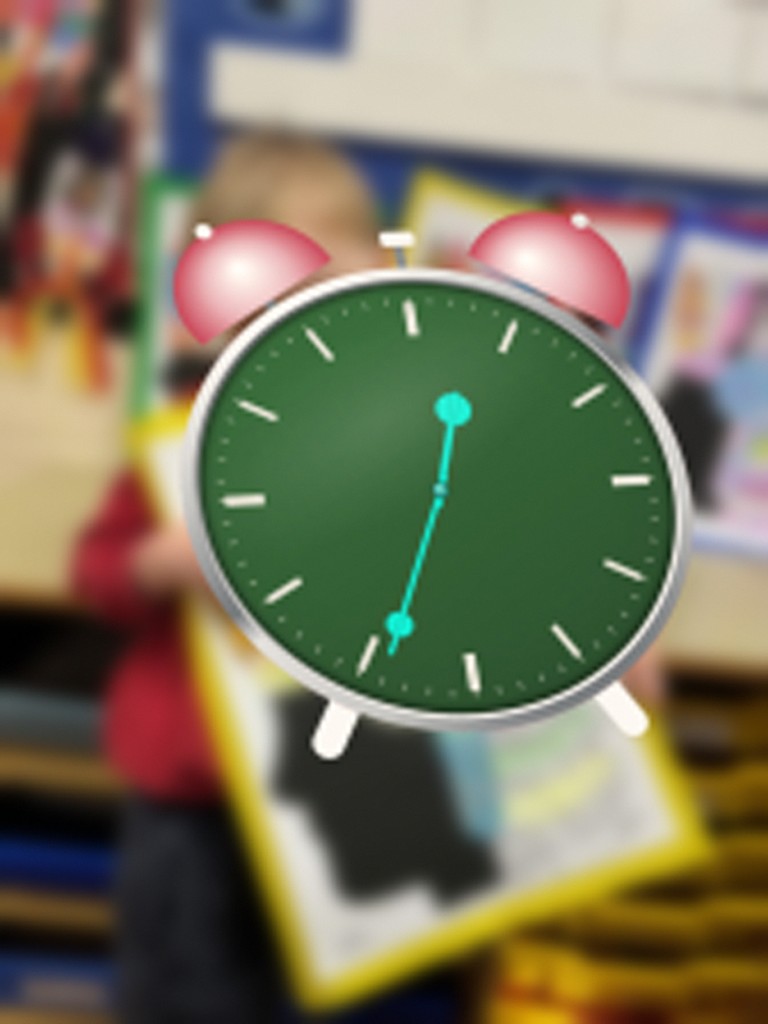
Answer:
**12:34**
